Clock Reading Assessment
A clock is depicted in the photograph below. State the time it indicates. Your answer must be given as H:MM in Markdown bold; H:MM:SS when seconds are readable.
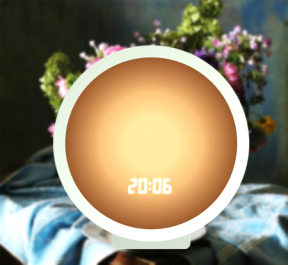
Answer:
**20:06**
